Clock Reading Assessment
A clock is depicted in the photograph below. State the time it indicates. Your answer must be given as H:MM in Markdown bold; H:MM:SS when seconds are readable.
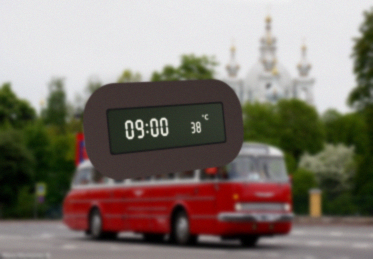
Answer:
**9:00**
